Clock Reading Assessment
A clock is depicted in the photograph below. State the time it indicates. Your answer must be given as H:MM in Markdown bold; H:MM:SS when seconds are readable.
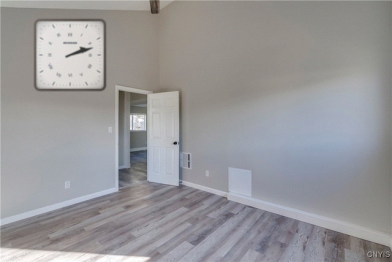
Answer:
**2:12**
